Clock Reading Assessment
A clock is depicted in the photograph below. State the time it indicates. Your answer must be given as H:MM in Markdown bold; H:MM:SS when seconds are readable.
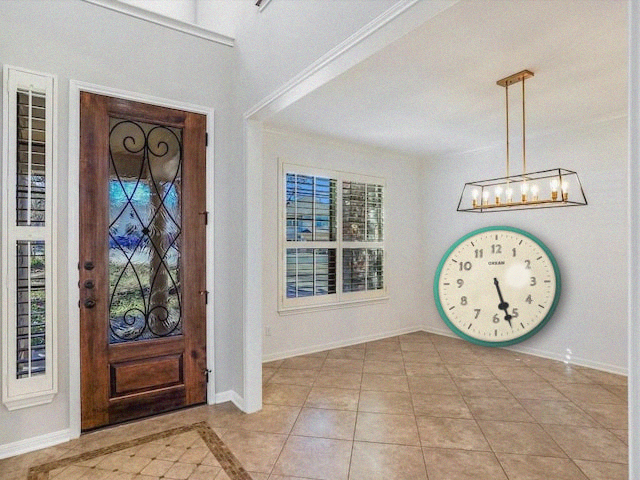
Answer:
**5:27**
